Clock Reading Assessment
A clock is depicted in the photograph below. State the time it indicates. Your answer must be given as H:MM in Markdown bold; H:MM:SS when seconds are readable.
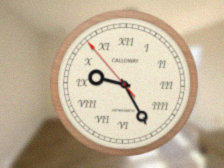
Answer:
**9:24:53**
